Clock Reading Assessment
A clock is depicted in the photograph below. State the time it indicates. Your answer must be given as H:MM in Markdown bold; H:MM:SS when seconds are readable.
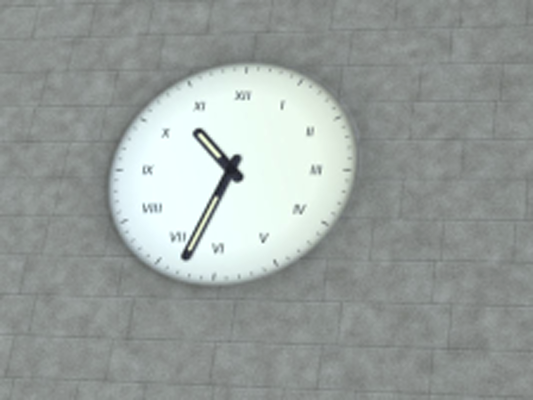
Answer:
**10:33**
